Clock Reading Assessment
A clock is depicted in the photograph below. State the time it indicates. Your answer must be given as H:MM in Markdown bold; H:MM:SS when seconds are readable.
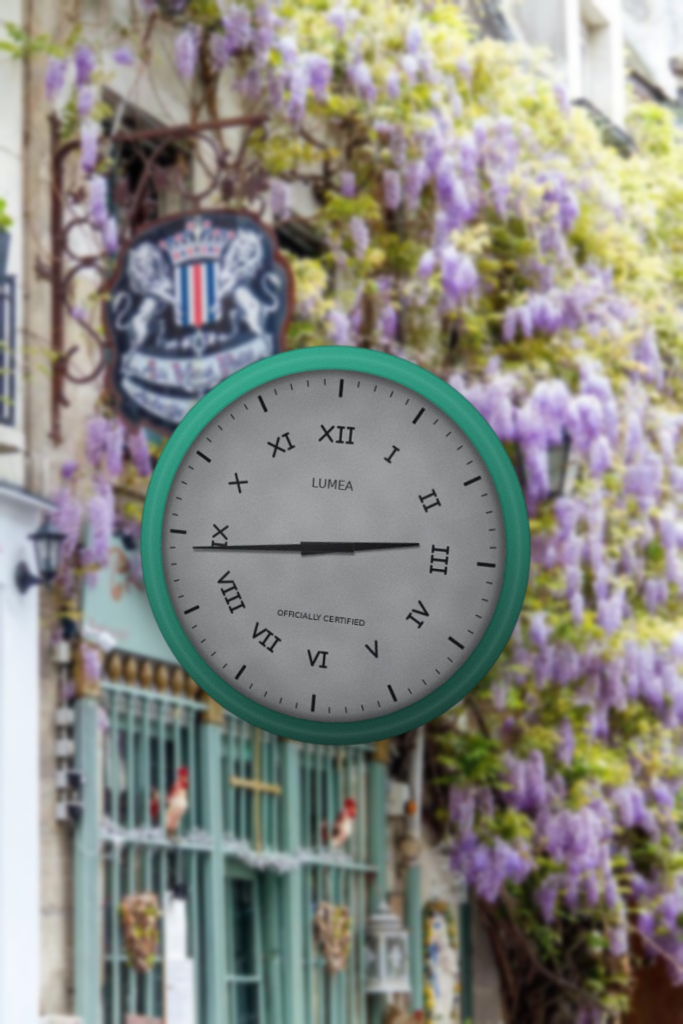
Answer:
**2:44**
